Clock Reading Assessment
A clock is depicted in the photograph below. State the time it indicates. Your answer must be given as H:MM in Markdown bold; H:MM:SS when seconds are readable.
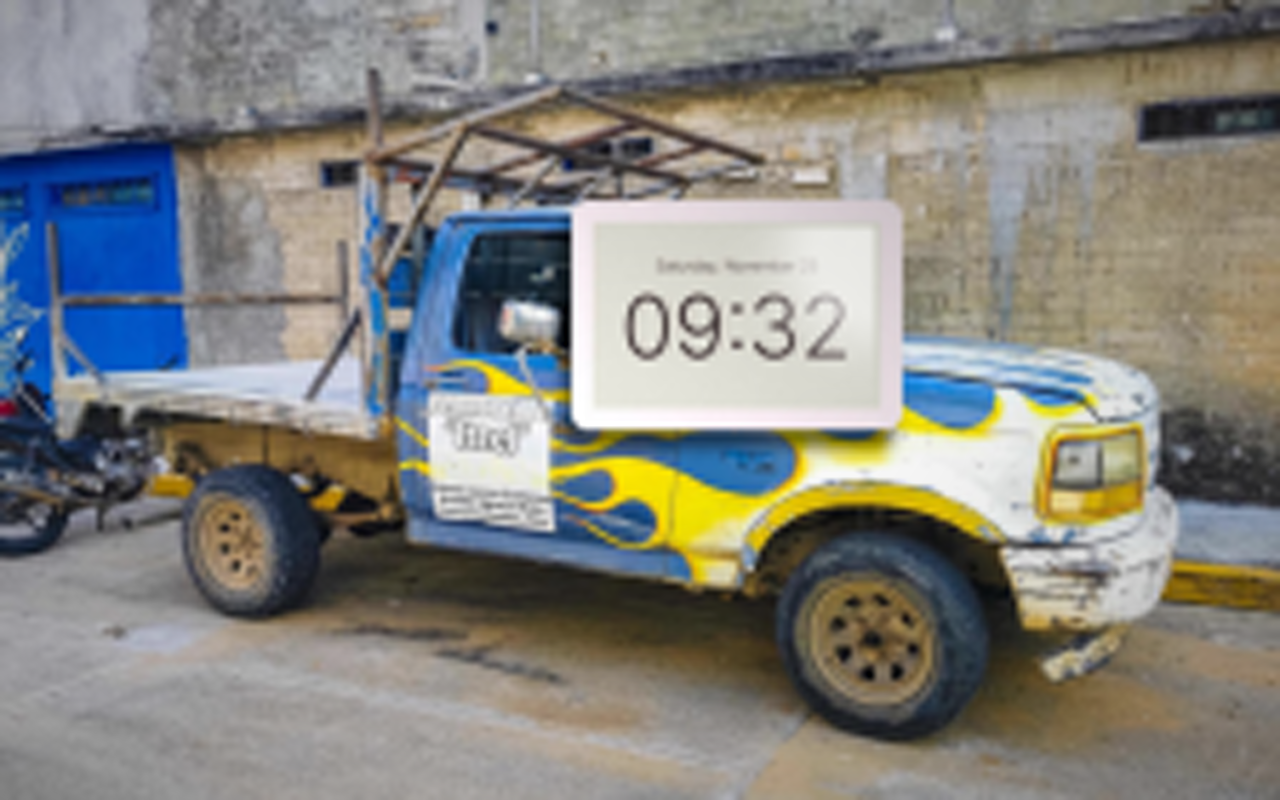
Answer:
**9:32**
